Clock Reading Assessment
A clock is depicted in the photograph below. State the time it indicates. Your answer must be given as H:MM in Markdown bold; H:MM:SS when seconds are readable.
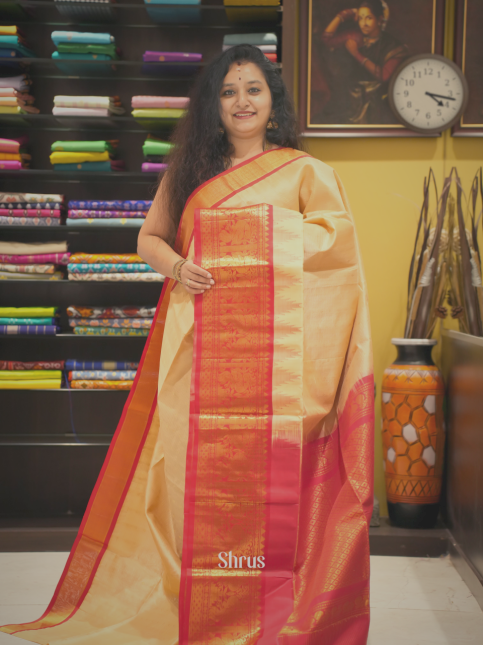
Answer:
**4:17**
